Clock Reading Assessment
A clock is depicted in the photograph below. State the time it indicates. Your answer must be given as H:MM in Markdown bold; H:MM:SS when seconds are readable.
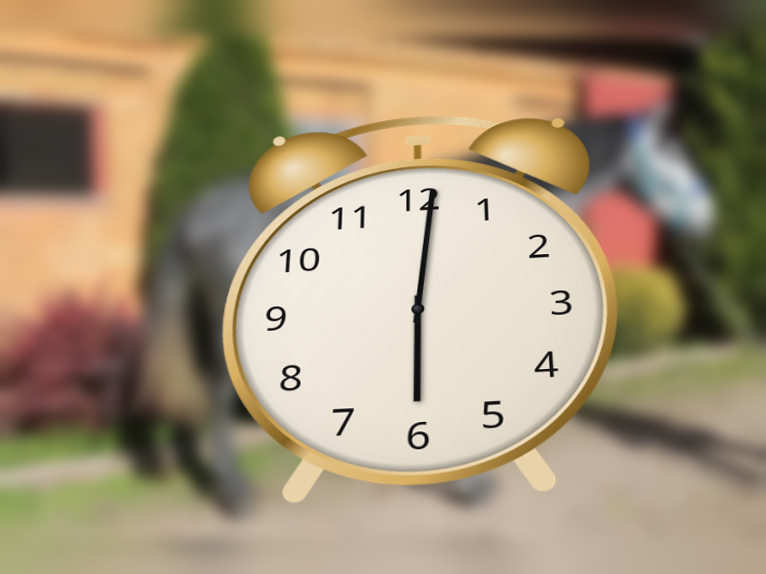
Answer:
**6:01**
